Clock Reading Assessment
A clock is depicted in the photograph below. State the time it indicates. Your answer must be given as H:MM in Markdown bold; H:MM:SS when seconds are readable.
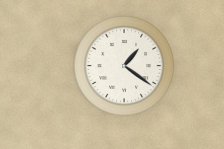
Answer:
**1:21**
